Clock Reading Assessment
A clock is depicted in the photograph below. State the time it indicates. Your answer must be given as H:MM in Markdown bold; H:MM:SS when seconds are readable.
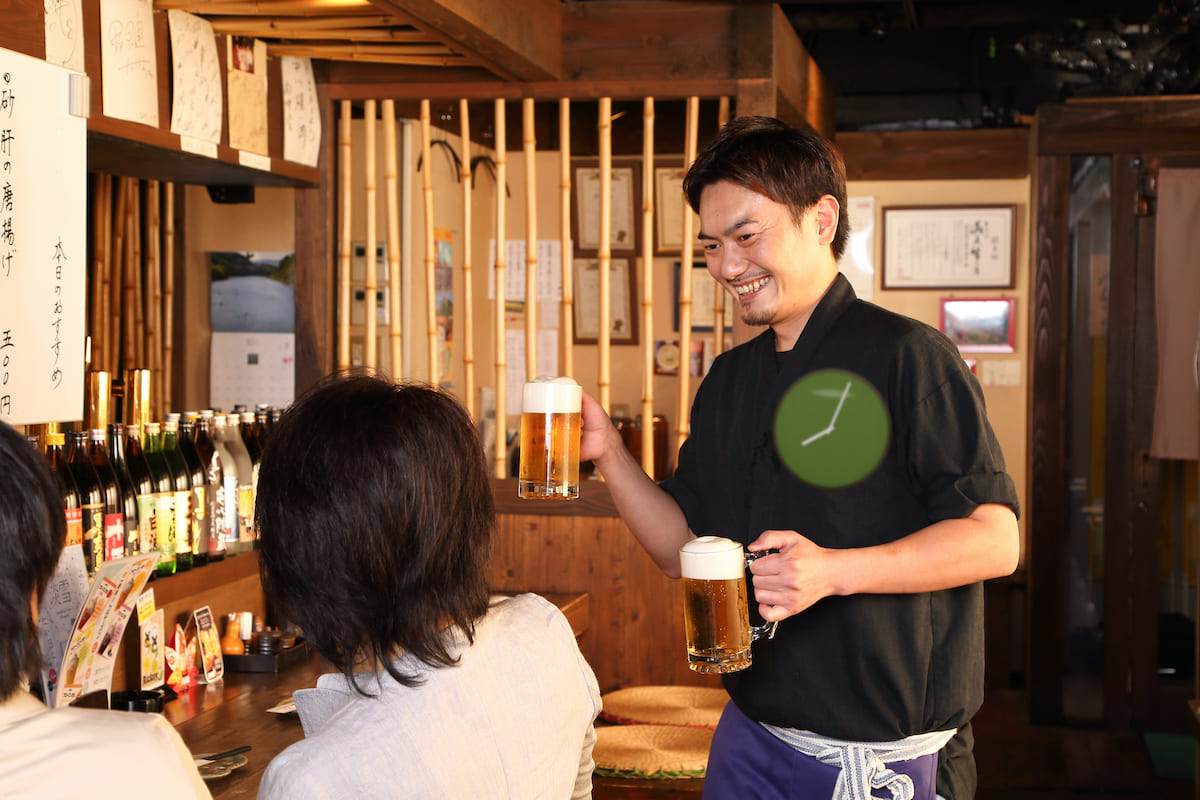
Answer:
**8:04**
